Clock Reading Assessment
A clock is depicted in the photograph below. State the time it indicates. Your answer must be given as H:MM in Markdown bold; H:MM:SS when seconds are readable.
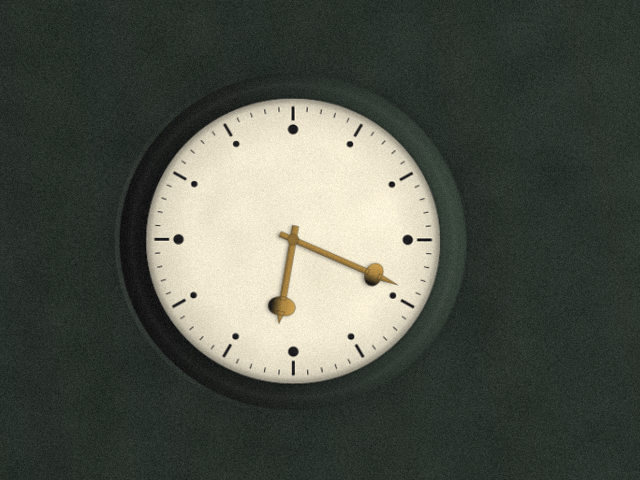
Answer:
**6:19**
